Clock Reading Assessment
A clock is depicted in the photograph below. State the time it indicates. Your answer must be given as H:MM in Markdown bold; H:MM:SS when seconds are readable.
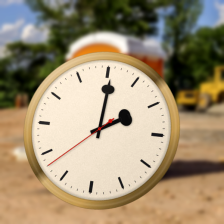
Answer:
**2:00:38**
